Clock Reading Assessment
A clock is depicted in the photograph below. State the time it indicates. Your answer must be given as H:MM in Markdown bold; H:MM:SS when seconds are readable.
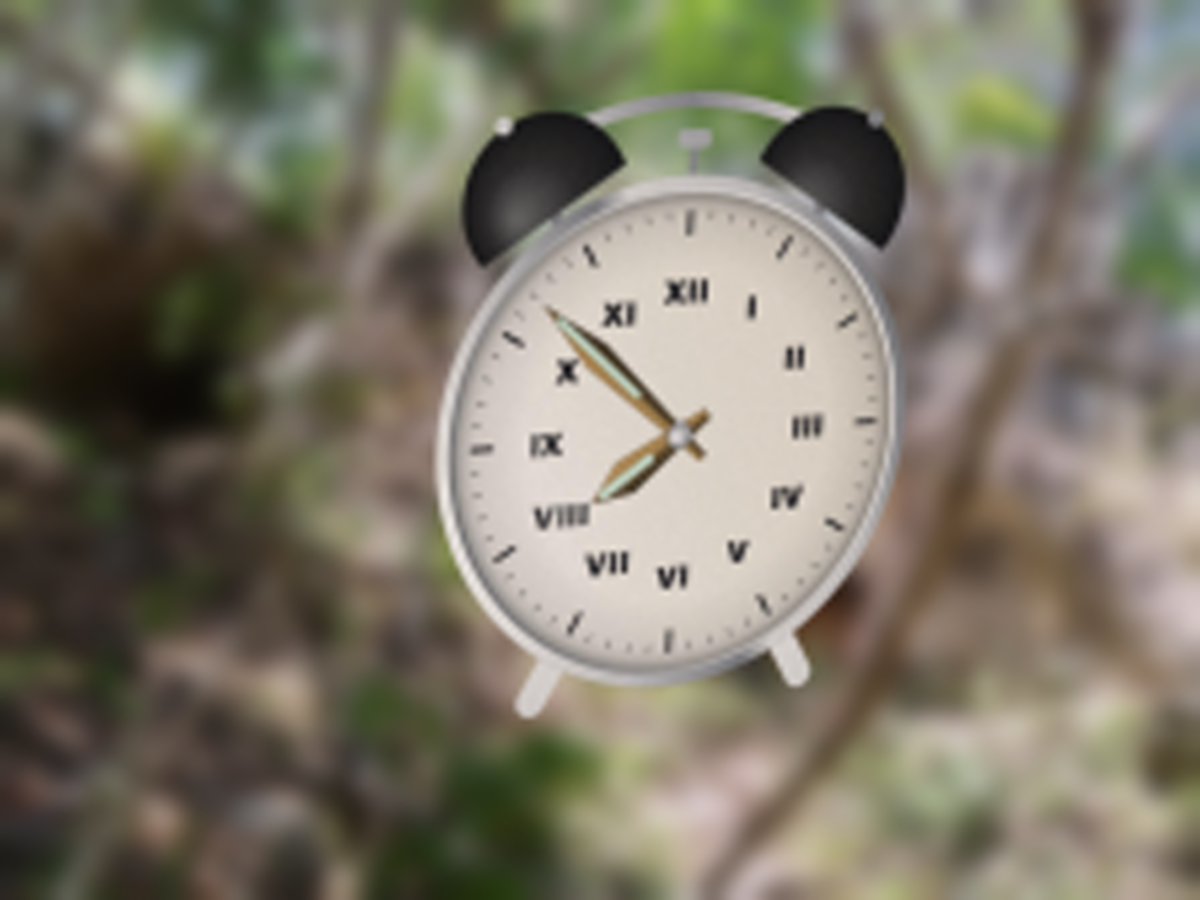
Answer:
**7:52**
